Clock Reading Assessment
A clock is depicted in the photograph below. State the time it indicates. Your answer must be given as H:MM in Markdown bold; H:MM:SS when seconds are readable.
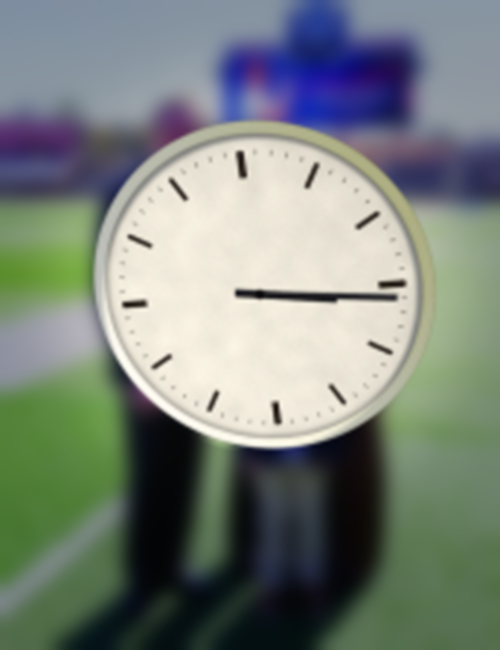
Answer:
**3:16**
